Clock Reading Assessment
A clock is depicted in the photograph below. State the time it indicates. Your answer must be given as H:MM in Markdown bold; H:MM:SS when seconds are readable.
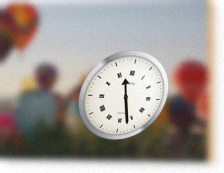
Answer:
**11:27**
